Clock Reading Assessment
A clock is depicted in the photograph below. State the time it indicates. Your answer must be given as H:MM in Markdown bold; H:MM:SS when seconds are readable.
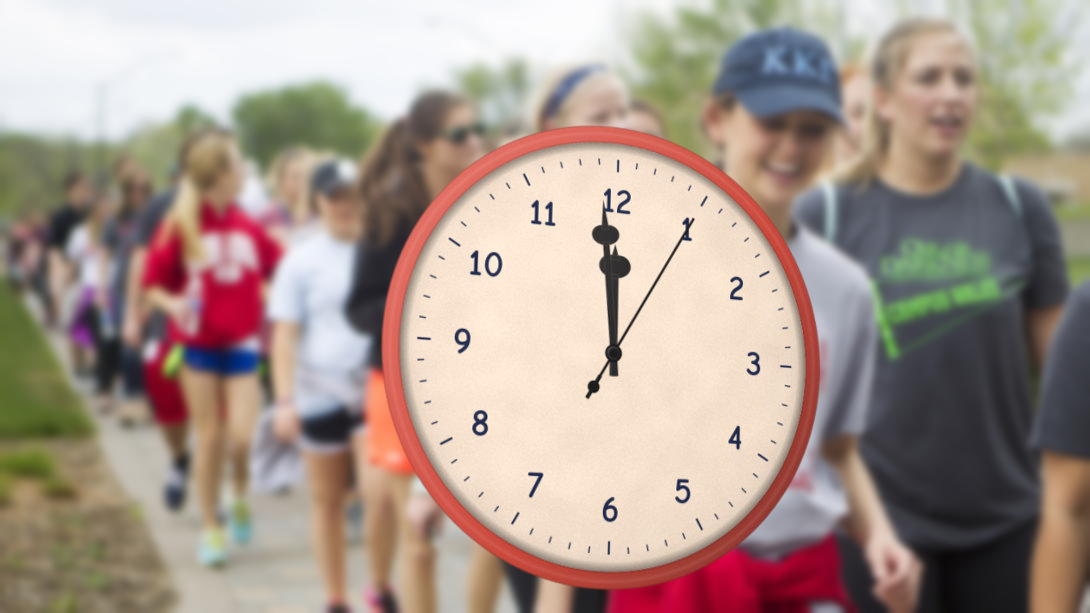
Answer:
**11:59:05**
